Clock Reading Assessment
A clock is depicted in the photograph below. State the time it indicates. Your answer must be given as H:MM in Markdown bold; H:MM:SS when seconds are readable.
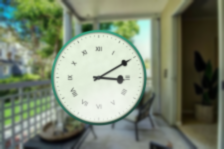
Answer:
**3:10**
